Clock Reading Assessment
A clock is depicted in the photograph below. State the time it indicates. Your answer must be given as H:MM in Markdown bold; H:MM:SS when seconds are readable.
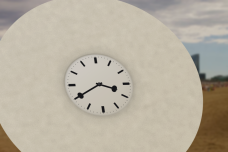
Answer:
**3:40**
